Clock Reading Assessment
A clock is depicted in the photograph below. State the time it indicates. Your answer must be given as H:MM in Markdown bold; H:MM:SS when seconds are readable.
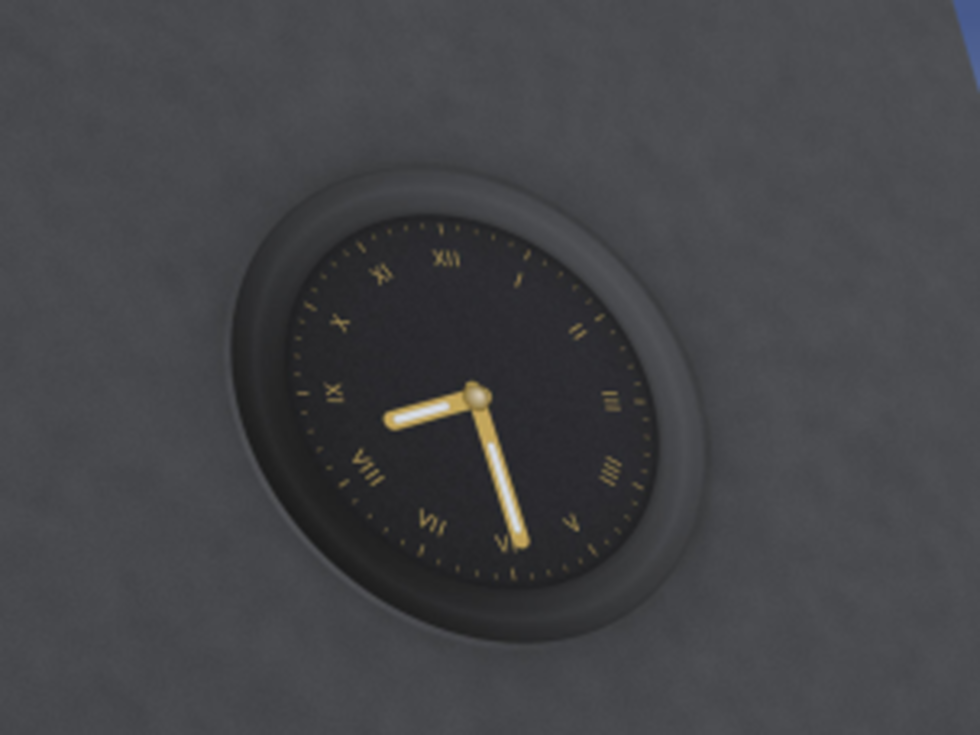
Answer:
**8:29**
